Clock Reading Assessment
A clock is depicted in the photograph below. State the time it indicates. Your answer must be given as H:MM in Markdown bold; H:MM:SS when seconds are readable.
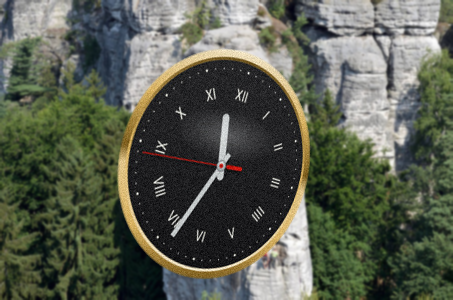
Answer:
**11:33:44**
